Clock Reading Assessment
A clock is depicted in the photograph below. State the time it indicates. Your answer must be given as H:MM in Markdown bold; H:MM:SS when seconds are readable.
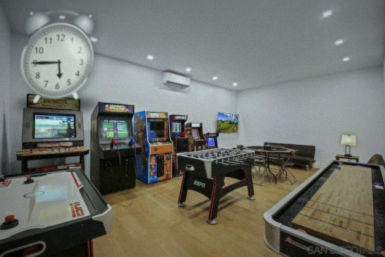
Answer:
**5:45**
